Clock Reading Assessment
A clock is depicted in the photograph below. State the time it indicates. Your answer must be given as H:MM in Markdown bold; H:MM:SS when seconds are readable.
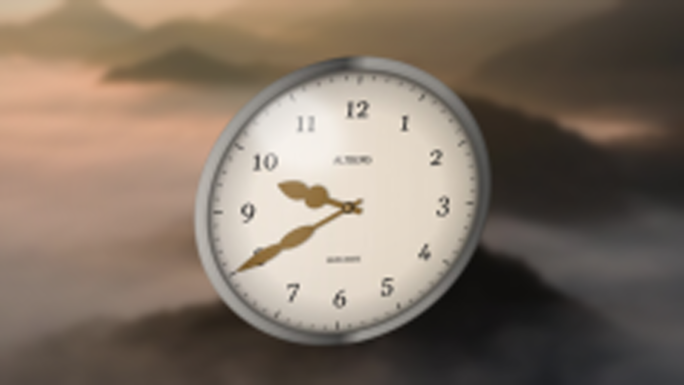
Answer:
**9:40**
